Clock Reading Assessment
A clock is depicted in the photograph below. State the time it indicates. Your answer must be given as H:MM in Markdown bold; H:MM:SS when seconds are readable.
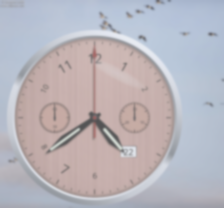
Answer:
**4:39**
